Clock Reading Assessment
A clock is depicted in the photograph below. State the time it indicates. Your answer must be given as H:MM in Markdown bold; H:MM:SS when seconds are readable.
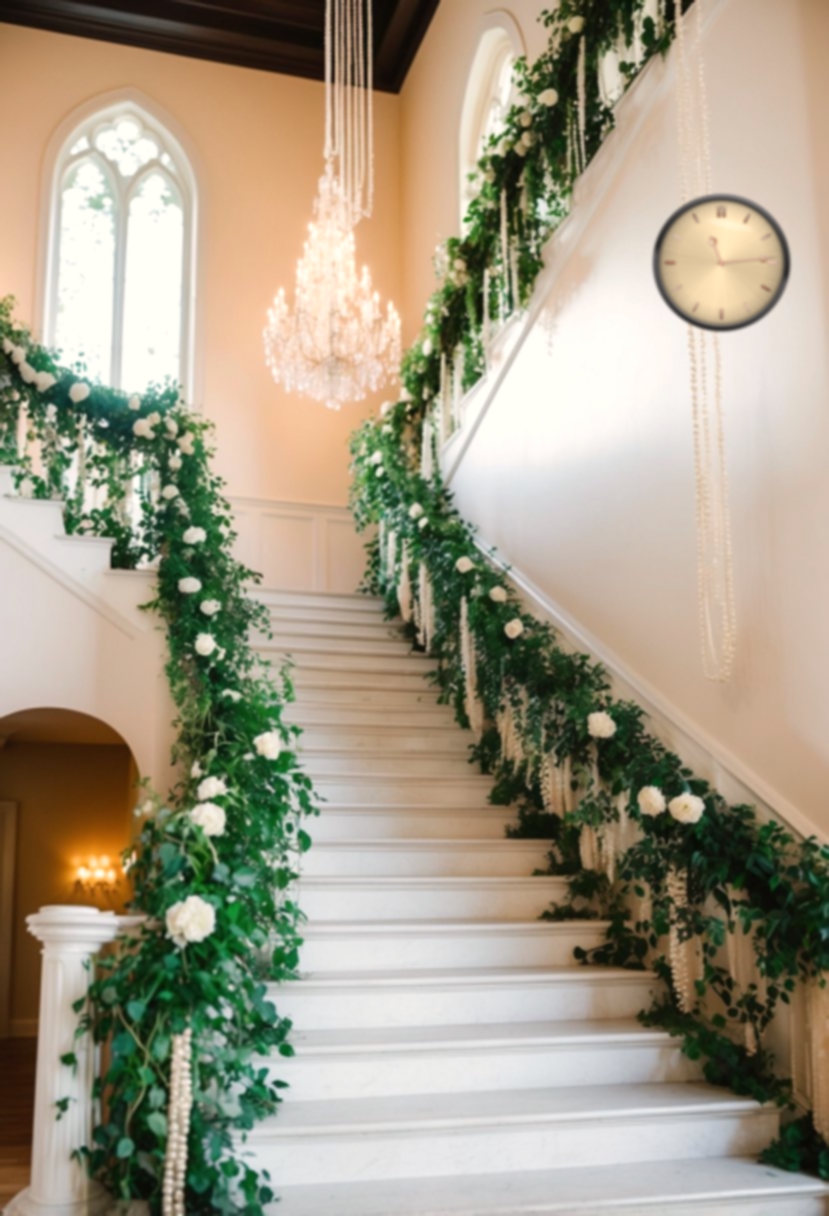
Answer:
**11:14**
